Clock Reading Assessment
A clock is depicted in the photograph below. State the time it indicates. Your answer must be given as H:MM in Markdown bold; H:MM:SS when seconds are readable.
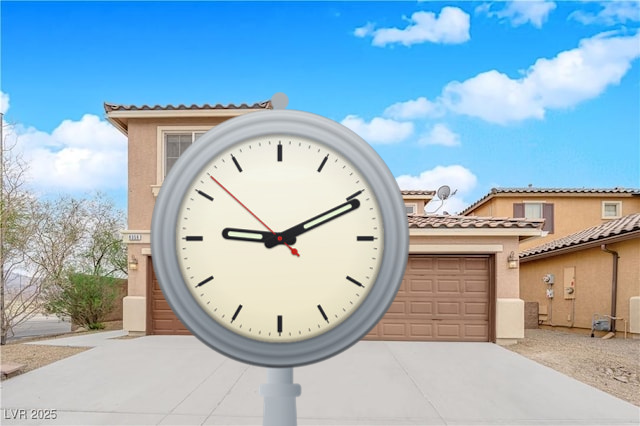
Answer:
**9:10:52**
